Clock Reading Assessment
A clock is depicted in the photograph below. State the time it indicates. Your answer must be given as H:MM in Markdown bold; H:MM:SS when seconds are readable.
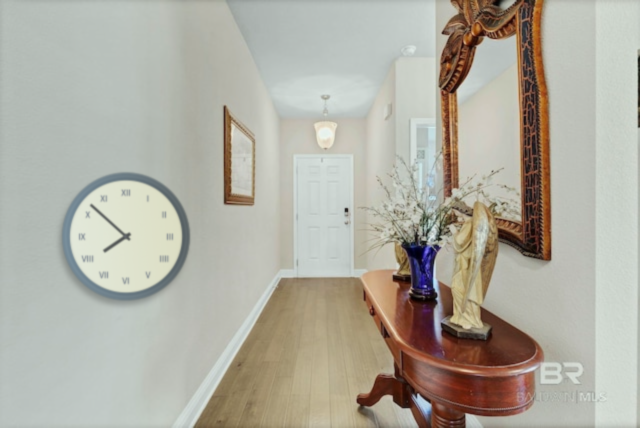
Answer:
**7:52**
